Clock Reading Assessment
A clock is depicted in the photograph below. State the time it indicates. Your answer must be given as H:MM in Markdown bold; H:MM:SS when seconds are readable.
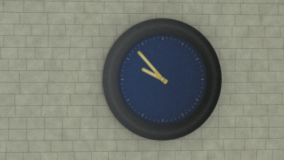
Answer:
**9:53**
